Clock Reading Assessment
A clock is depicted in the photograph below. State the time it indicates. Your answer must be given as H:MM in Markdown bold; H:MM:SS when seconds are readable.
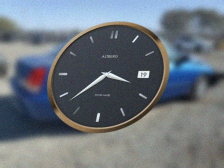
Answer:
**3:38**
